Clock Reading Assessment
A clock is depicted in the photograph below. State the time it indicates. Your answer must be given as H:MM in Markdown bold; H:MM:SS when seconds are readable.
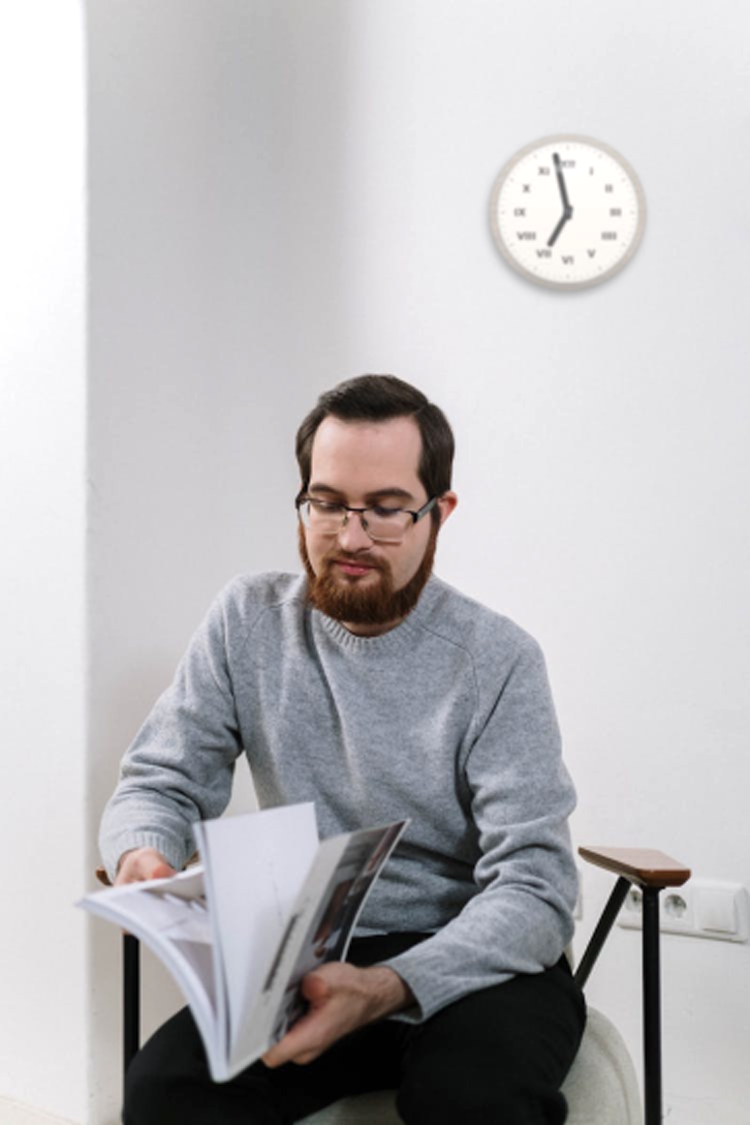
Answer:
**6:58**
